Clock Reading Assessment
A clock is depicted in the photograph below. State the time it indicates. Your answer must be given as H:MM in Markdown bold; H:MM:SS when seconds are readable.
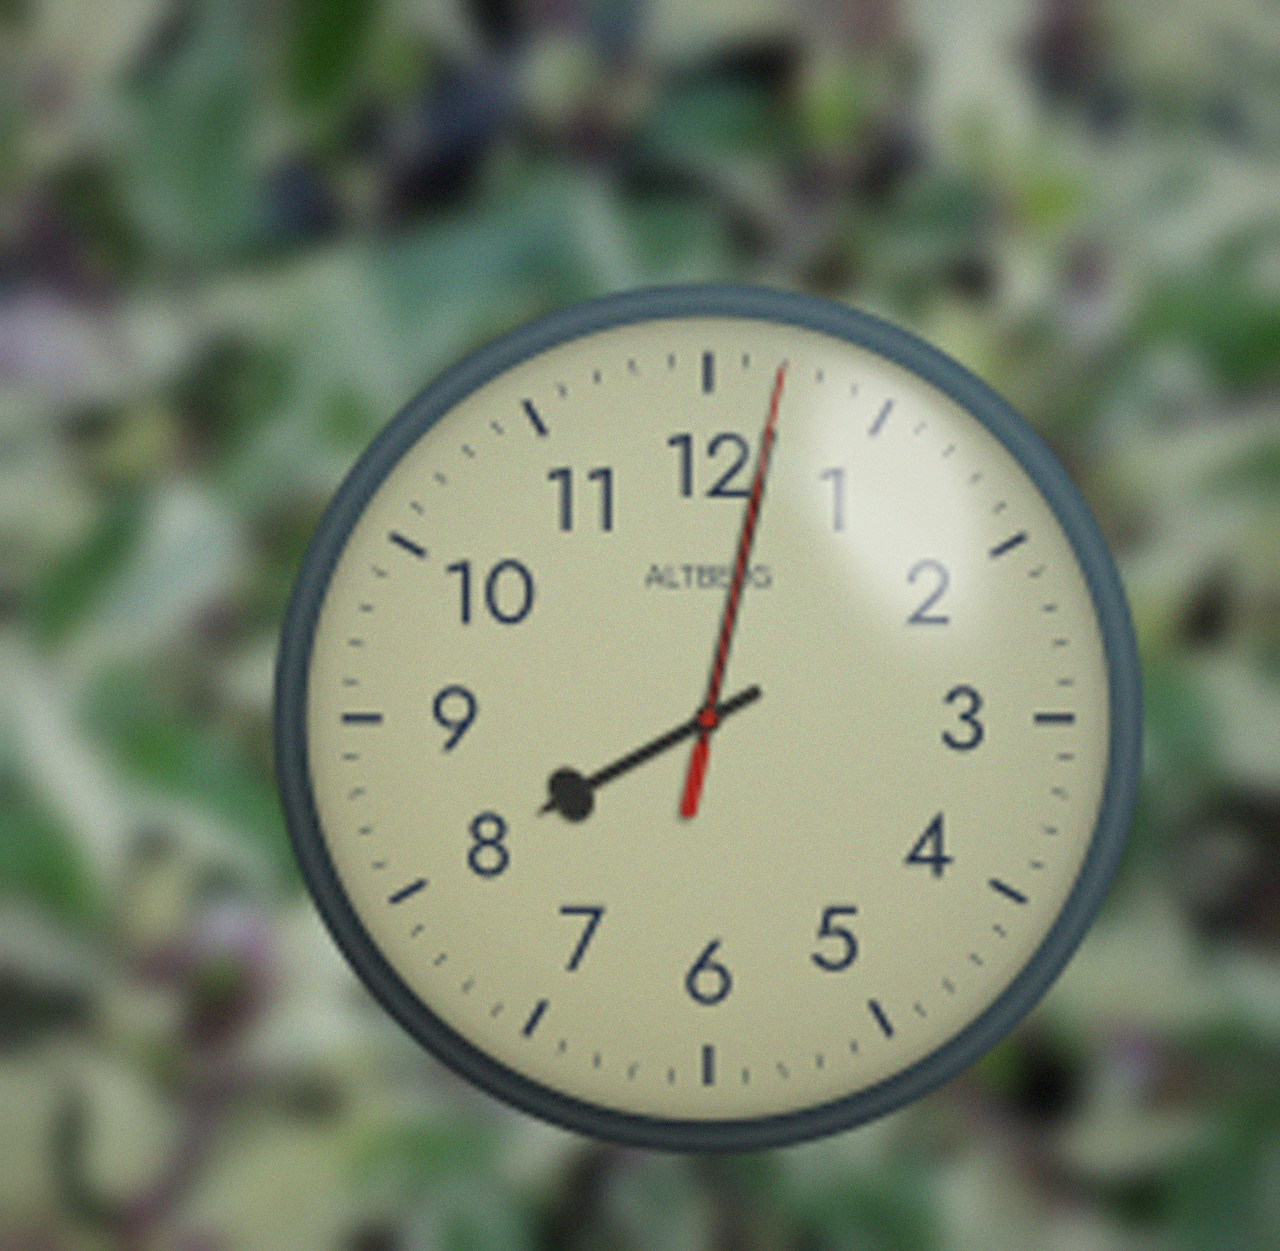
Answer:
**8:02:02**
